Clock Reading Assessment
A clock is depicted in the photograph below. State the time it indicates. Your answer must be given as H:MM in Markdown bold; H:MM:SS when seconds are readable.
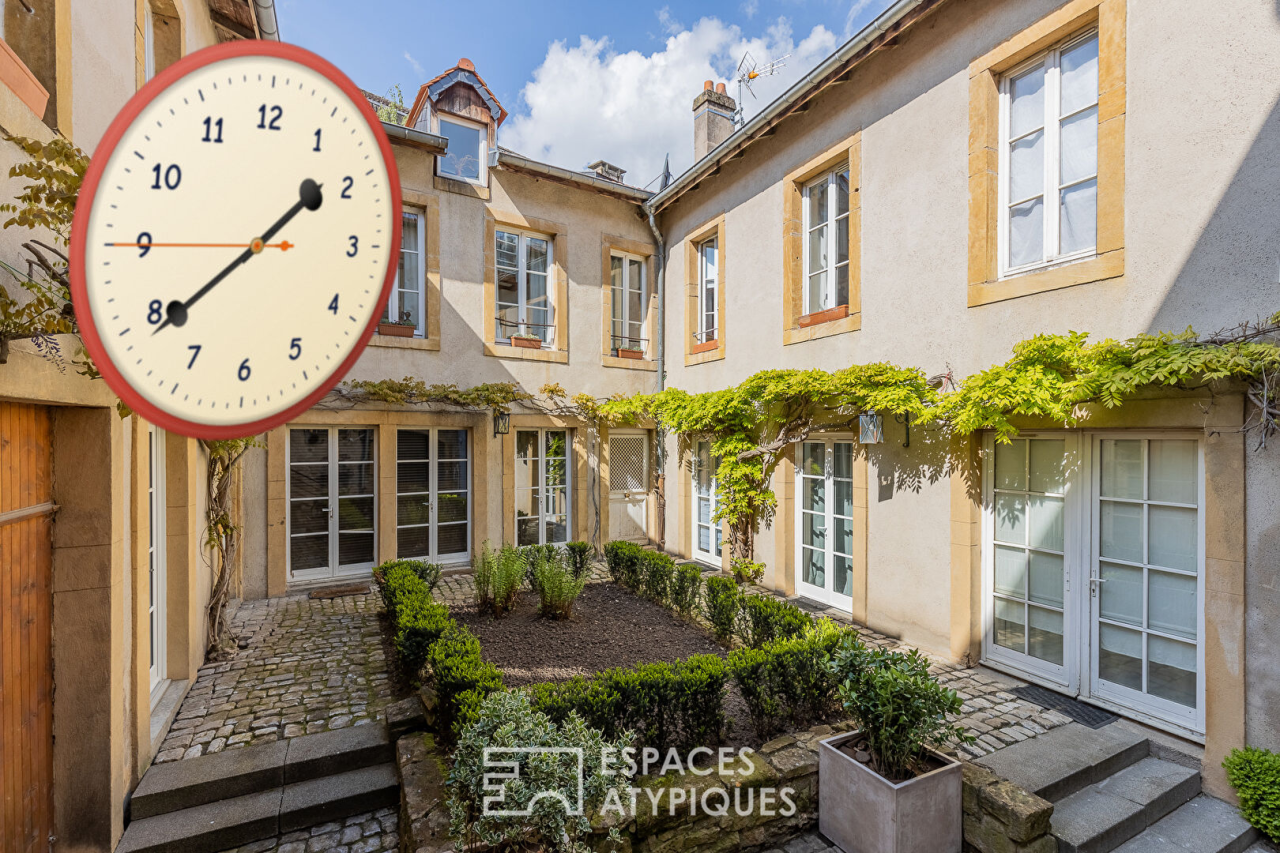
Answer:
**1:38:45**
